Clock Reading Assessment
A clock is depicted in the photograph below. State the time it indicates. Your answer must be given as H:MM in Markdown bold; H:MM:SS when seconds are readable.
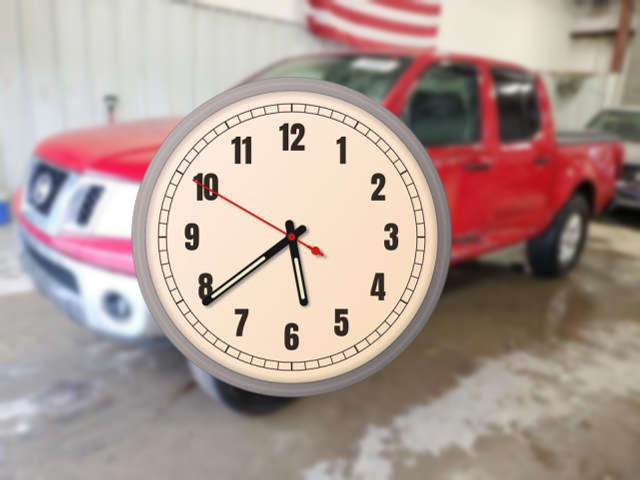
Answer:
**5:38:50**
